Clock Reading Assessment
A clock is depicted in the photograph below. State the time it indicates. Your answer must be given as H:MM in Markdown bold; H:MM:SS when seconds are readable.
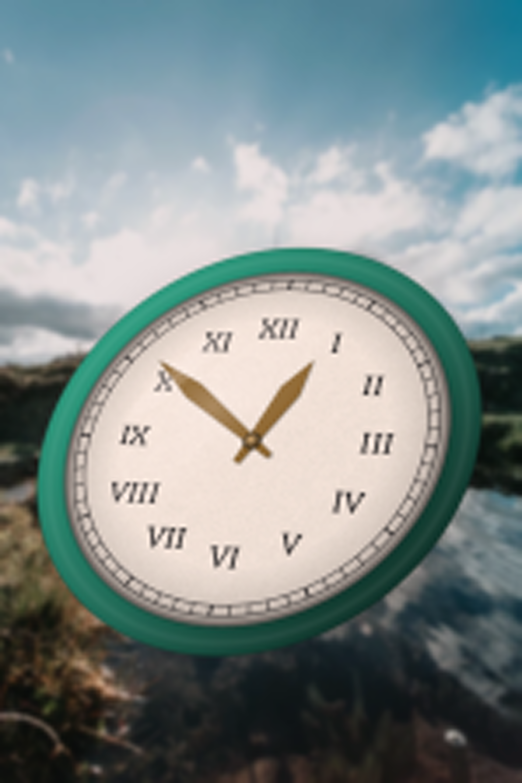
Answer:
**12:51**
